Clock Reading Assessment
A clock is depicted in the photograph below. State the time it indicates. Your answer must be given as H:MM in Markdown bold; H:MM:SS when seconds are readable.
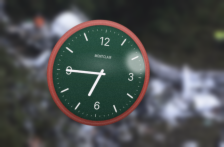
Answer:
**6:45**
